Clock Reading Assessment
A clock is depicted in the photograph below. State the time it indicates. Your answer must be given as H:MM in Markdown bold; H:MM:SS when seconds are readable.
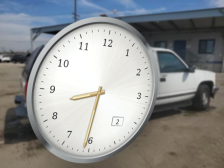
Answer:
**8:31**
